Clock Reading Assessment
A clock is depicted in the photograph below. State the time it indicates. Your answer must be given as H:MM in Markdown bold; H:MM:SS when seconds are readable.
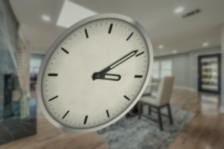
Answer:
**3:09**
